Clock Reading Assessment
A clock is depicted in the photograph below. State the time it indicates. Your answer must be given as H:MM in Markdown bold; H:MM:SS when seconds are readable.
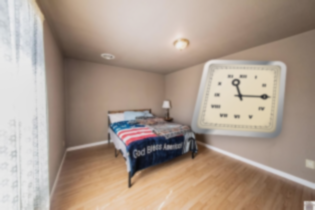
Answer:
**11:15**
